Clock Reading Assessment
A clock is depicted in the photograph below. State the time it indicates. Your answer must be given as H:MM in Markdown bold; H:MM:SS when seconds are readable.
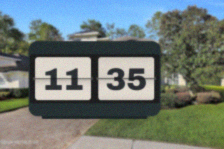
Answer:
**11:35**
